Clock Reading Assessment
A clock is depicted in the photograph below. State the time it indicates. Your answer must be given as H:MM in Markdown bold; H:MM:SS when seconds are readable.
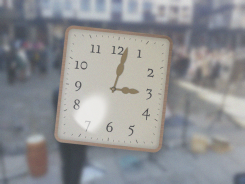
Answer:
**3:02**
